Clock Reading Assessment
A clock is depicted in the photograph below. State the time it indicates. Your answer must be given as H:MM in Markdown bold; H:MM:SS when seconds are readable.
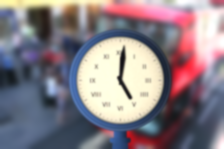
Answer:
**5:01**
